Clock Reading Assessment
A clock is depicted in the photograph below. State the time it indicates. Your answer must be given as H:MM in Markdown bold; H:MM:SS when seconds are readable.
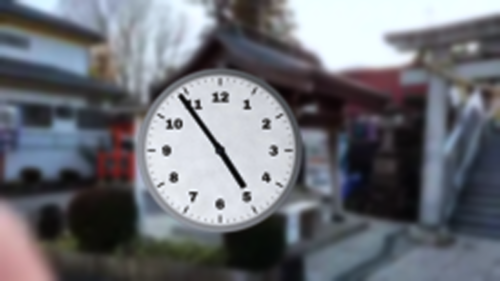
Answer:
**4:54**
